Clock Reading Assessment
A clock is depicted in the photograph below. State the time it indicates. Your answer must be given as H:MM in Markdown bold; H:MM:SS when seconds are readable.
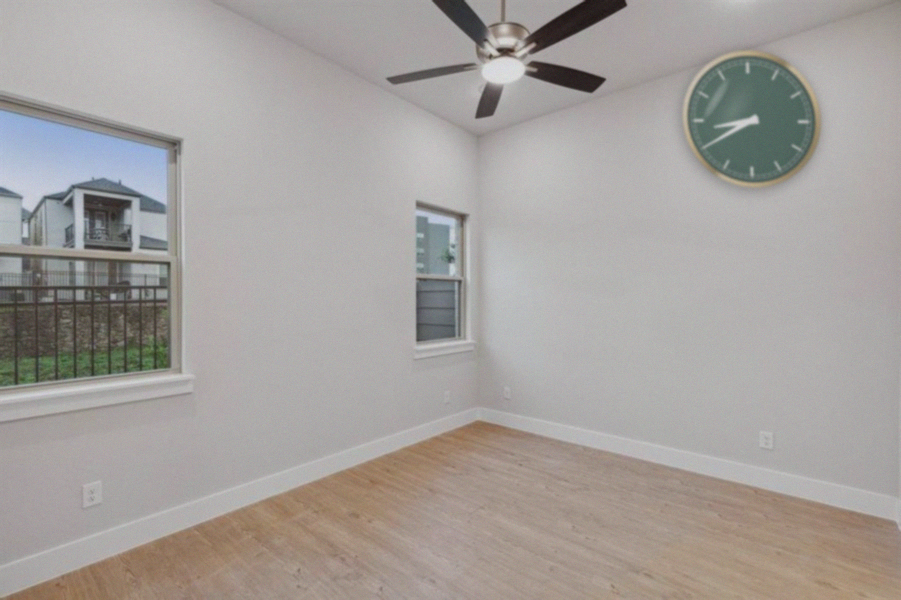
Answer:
**8:40**
